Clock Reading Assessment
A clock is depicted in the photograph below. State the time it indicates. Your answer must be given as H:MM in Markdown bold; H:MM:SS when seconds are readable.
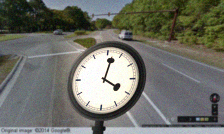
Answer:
**4:02**
